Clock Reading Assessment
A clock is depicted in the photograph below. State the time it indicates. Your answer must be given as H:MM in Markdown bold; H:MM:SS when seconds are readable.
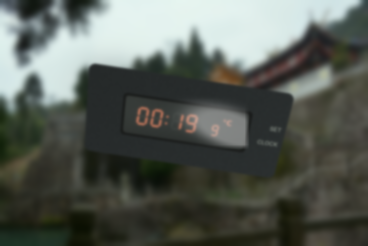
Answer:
**0:19**
